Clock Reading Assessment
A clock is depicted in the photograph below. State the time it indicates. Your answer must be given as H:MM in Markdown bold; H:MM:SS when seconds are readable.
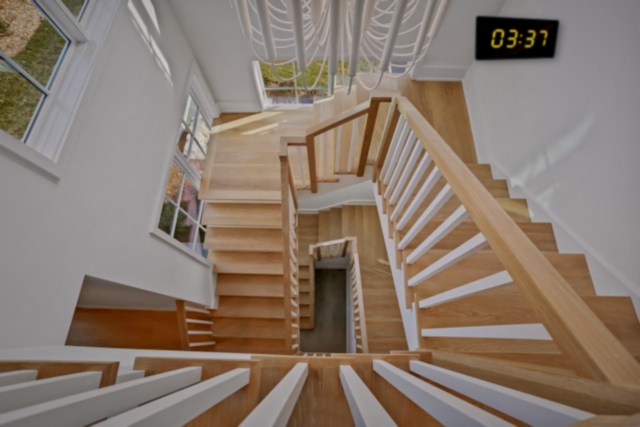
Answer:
**3:37**
